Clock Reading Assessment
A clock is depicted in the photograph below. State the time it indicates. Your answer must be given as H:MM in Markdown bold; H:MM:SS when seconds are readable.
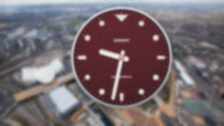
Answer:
**9:32**
